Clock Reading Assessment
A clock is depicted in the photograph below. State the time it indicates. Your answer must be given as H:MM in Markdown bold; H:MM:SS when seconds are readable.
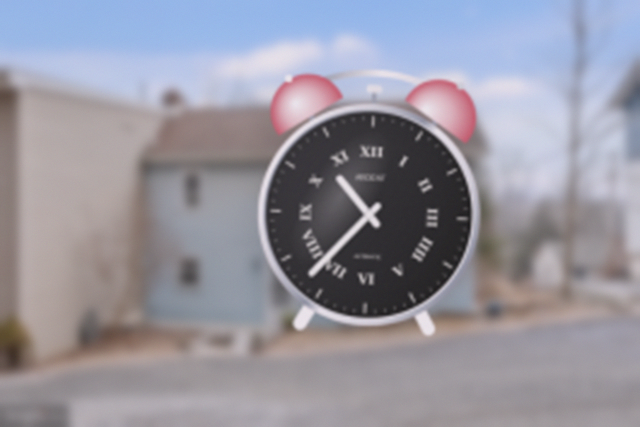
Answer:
**10:37**
